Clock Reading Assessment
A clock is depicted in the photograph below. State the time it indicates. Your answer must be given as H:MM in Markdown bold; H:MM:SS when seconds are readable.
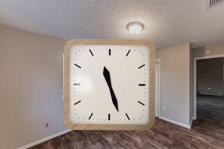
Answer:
**11:27**
